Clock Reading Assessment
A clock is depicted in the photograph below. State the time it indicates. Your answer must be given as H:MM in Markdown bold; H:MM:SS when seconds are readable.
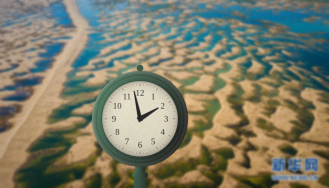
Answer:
**1:58**
